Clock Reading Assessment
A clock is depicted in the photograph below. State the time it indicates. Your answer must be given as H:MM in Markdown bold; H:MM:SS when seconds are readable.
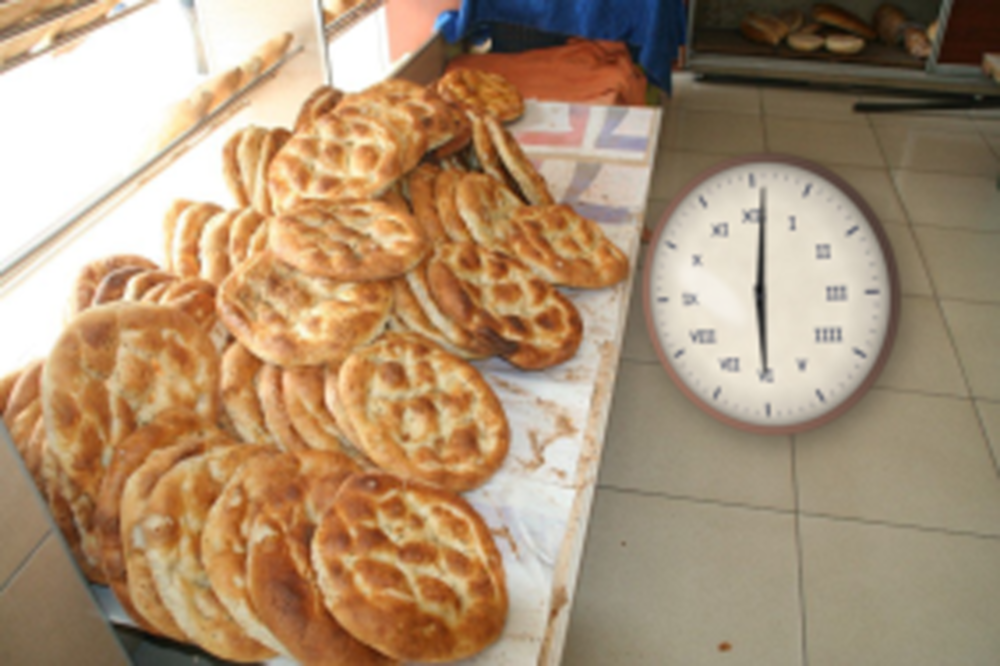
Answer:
**6:01**
